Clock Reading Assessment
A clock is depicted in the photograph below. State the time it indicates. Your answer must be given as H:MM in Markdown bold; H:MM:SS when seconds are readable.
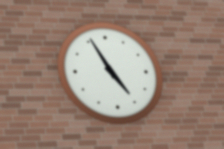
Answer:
**4:56**
